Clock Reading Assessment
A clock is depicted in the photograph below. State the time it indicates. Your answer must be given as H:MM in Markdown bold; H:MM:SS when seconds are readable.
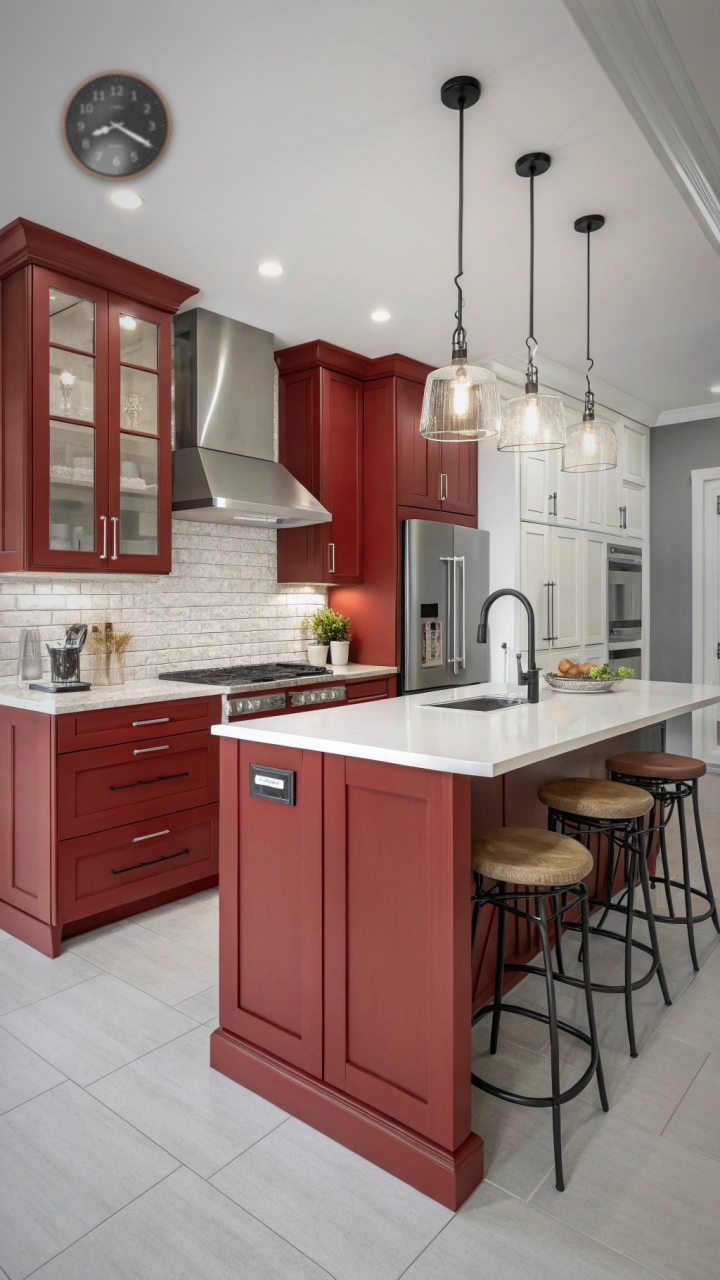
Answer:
**8:20**
